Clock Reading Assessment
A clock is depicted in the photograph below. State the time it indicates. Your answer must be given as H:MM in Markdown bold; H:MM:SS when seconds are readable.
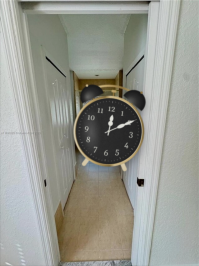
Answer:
**12:10**
